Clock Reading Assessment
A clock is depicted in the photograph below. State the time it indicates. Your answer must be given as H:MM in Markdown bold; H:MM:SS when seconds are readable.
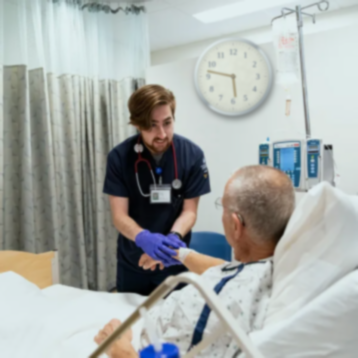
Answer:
**5:47**
